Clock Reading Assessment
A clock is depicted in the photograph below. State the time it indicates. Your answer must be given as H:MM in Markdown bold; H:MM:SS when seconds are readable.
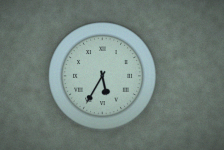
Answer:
**5:35**
